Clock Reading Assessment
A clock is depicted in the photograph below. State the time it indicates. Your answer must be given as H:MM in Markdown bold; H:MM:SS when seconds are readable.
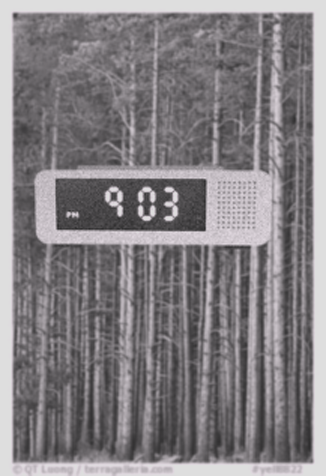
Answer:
**9:03**
